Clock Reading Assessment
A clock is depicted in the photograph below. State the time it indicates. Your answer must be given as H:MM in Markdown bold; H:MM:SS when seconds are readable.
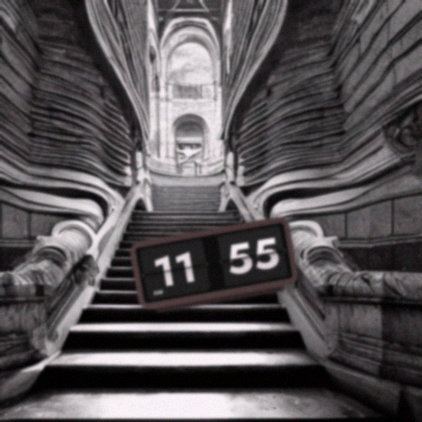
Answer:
**11:55**
